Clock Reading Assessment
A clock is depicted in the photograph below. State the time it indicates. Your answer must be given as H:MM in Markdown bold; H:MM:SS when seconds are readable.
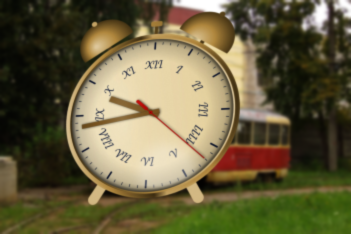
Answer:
**9:43:22**
